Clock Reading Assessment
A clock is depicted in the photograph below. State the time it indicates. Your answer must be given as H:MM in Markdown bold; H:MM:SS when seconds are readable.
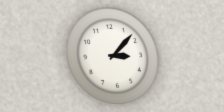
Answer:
**3:08**
